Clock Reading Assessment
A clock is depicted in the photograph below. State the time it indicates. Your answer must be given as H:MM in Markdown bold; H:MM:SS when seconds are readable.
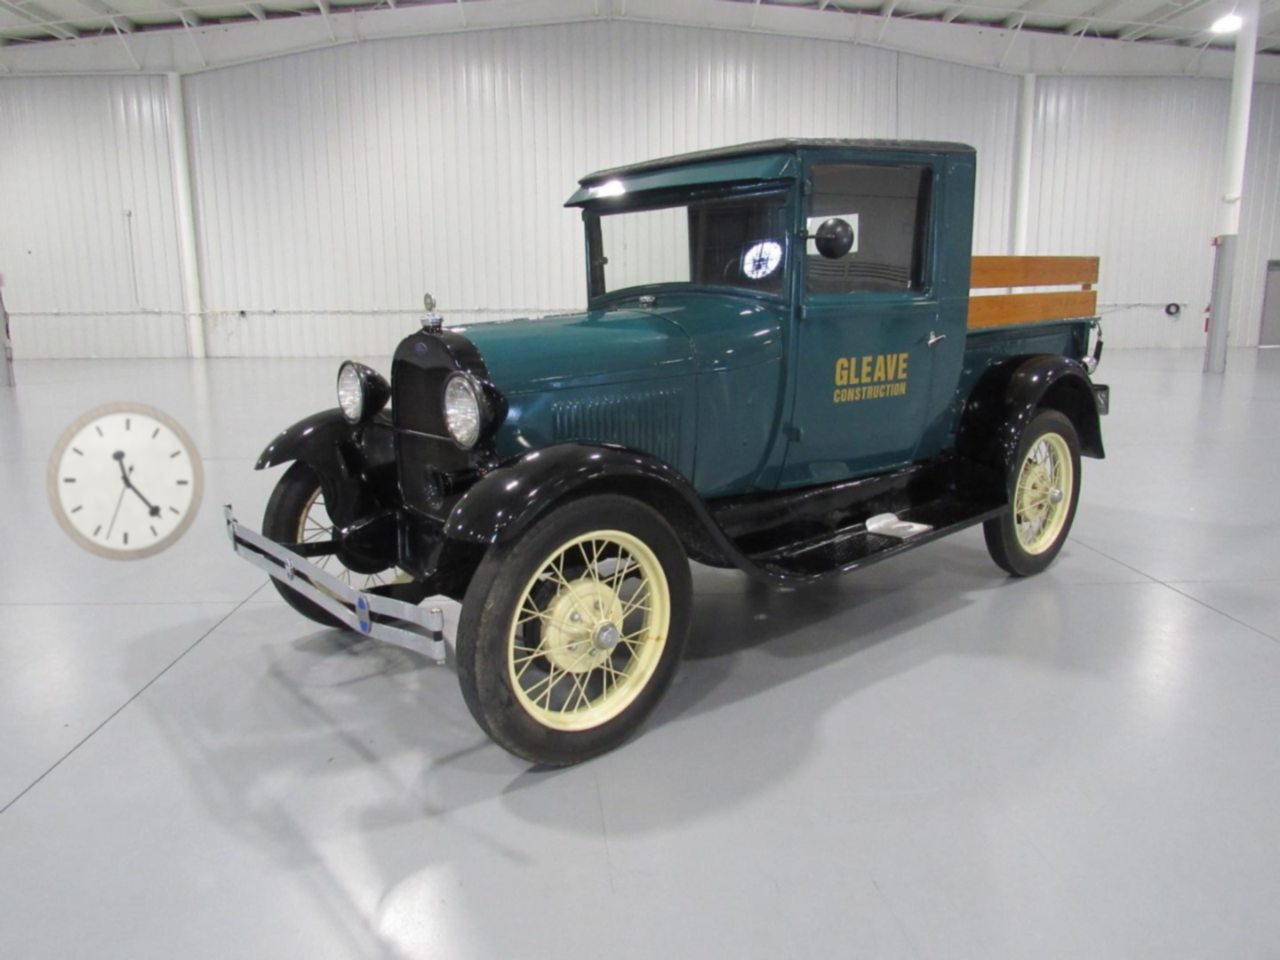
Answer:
**11:22:33**
